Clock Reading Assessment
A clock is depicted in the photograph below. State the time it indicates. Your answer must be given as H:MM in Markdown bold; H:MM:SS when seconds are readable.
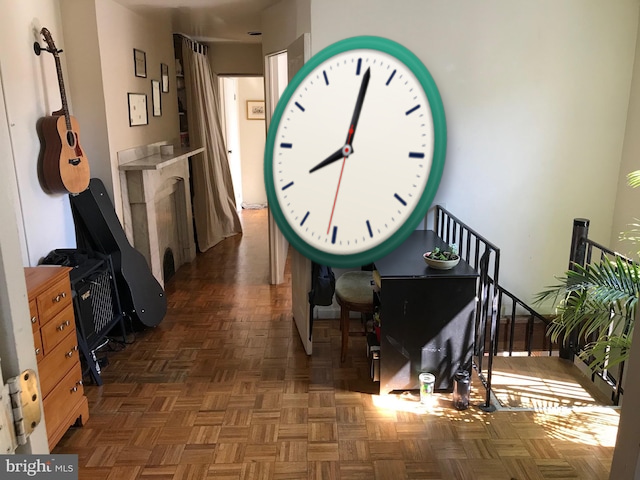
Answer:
**8:01:31**
